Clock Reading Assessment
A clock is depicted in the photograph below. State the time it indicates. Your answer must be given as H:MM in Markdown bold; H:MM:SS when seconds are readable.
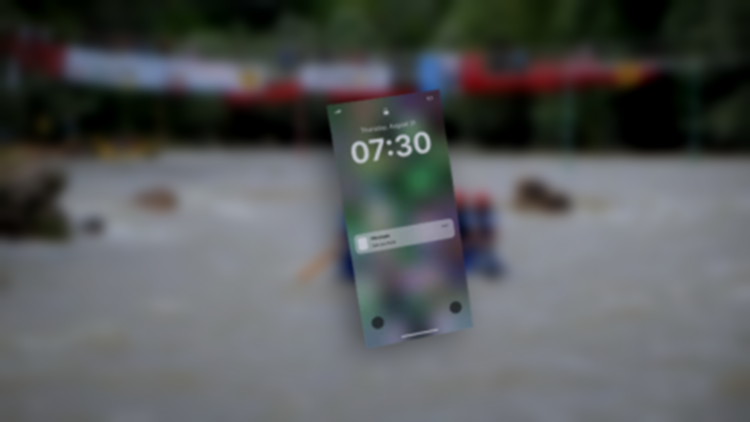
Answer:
**7:30**
